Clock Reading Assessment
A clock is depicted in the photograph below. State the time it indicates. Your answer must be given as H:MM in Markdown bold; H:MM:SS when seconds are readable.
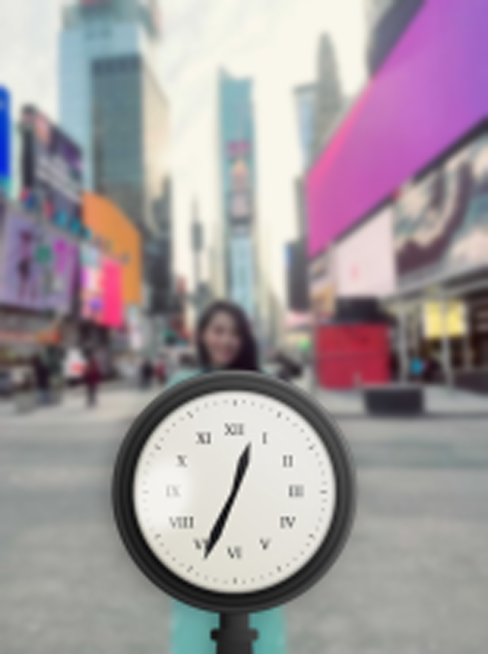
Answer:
**12:34**
